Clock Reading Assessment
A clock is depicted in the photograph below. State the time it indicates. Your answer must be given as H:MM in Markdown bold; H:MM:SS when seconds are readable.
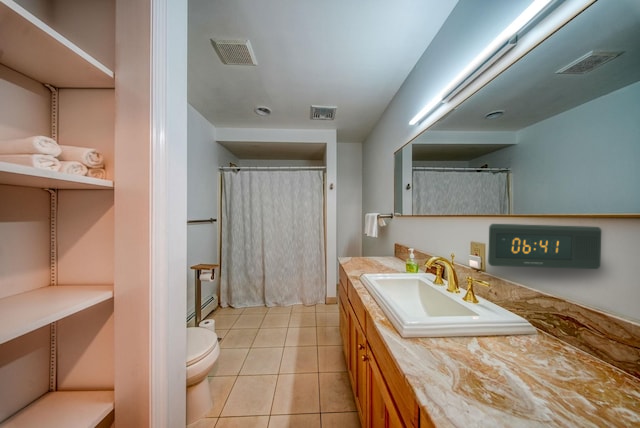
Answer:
**6:41**
